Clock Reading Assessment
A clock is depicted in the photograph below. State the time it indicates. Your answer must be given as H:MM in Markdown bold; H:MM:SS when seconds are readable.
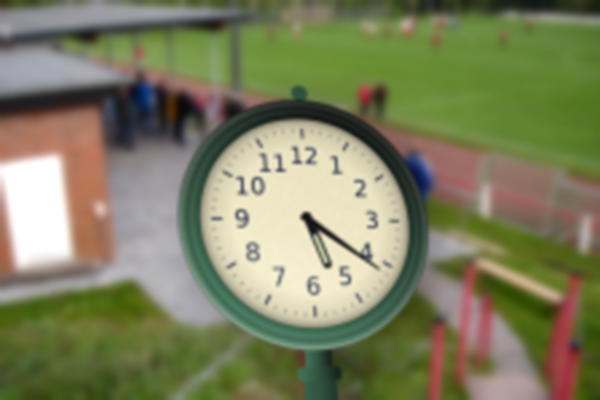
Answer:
**5:21**
